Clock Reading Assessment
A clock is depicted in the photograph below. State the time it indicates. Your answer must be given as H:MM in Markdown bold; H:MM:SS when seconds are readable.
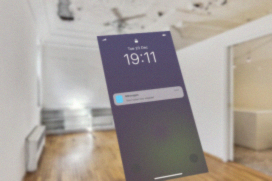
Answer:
**19:11**
